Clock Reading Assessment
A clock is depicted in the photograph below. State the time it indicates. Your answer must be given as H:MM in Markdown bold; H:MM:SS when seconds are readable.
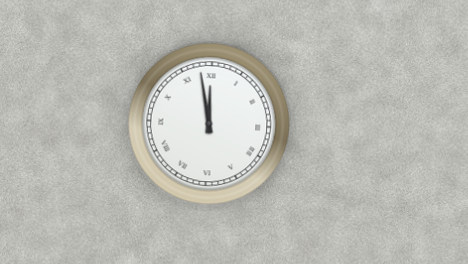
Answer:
**11:58**
